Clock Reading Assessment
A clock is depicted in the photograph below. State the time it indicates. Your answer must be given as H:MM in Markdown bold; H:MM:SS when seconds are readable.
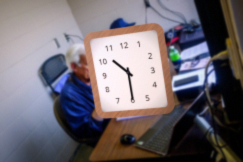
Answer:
**10:30**
